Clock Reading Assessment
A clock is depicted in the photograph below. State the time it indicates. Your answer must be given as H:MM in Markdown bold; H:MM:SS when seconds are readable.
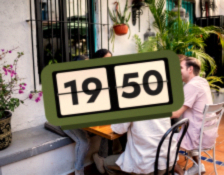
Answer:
**19:50**
